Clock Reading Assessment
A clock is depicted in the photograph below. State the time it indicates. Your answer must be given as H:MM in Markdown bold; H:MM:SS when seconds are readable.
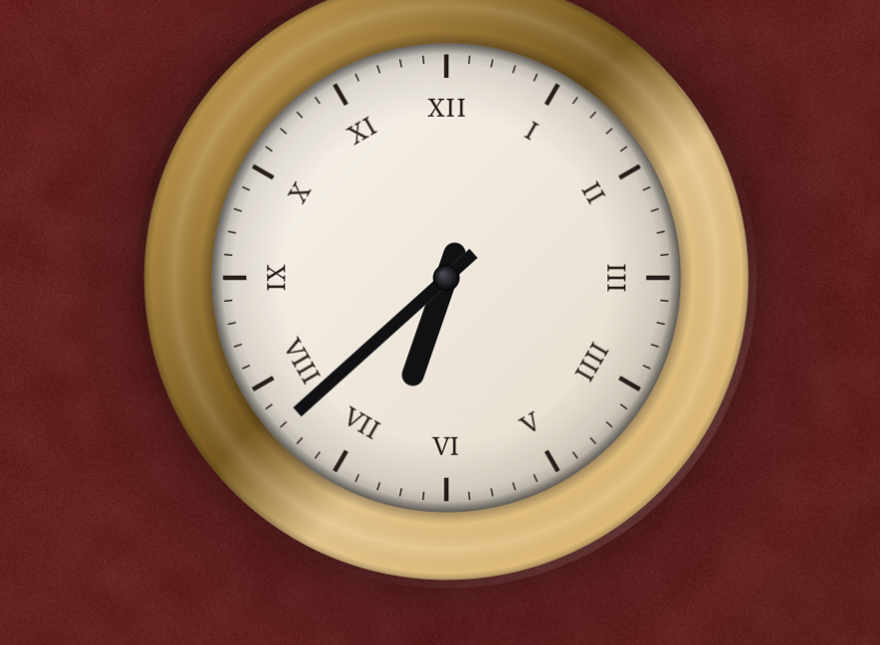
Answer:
**6:38**
